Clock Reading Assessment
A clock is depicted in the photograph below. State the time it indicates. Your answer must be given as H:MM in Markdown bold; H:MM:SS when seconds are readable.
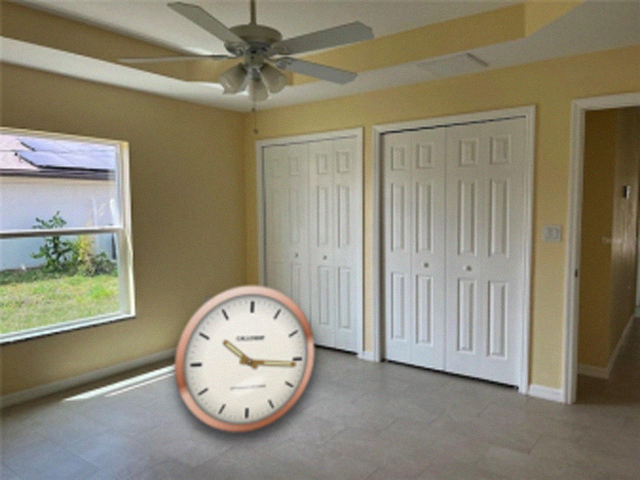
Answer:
**10:16**
